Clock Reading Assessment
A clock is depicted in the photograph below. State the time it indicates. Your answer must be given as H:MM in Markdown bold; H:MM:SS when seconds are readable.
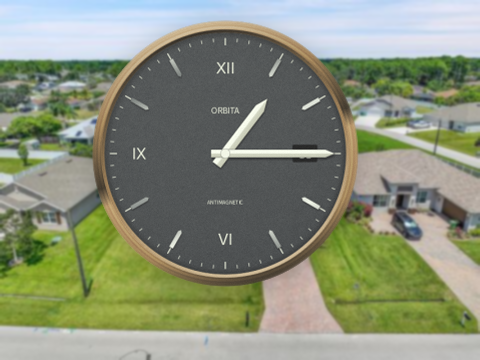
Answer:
**1:15**
